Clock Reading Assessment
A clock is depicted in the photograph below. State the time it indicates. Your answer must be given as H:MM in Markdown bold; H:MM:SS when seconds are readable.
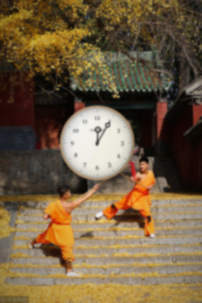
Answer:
**12:05**
